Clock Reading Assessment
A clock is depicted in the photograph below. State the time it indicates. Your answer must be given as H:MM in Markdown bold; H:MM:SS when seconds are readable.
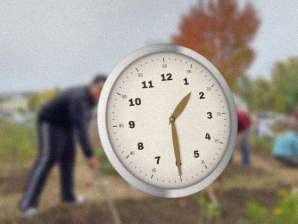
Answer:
**1:30**
